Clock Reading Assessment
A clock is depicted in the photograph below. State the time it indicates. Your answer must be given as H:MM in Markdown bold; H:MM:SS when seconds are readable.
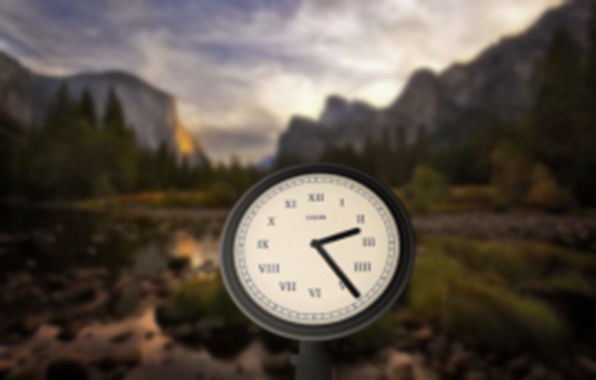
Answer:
**2:24**
